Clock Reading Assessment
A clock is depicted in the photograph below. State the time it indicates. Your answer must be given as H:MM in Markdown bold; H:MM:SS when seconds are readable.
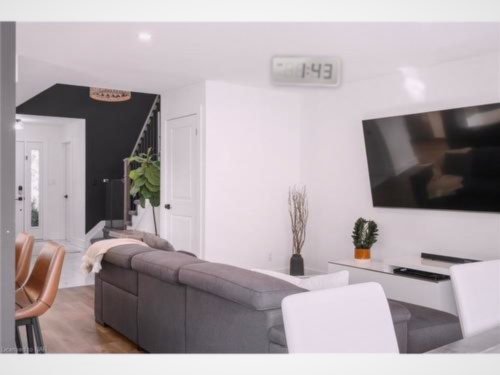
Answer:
**1:43**
